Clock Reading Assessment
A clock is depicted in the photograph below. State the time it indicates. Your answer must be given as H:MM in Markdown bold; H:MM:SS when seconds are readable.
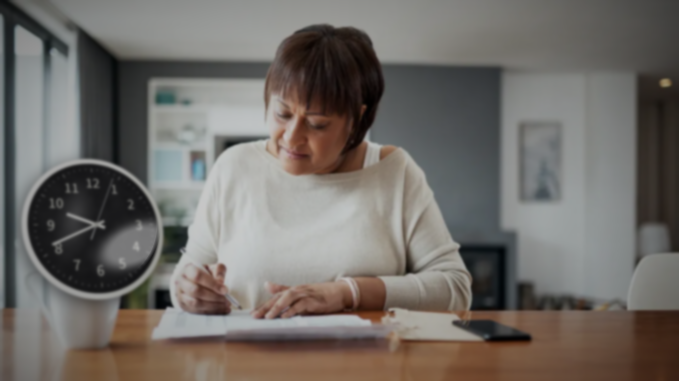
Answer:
**9:41:04**
